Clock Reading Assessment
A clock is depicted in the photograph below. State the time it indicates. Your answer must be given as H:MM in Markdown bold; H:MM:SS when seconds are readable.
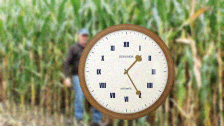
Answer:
**1:25**
